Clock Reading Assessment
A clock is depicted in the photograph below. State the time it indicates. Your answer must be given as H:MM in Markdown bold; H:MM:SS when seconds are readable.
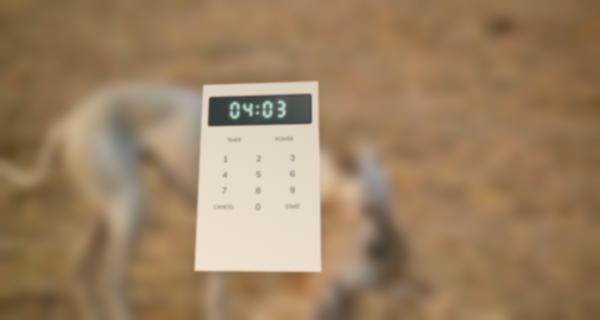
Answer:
**4:03**
